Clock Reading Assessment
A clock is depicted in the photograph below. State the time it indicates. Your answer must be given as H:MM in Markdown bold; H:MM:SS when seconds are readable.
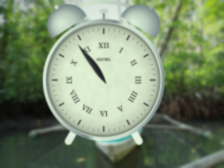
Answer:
**10:54**
